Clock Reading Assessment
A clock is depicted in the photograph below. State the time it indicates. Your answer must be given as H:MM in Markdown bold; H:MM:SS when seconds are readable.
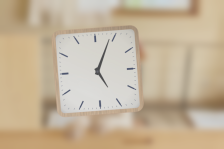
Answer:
**5:04**
